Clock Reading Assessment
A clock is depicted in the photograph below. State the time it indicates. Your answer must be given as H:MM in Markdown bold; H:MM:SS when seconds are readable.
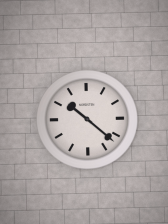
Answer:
**10:22**
